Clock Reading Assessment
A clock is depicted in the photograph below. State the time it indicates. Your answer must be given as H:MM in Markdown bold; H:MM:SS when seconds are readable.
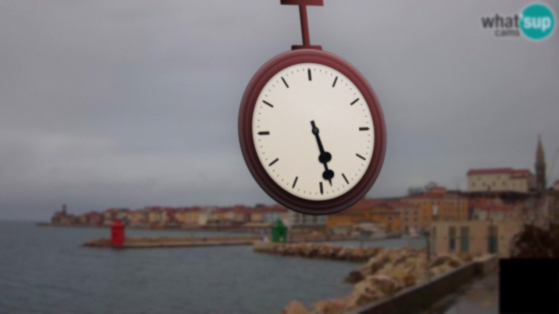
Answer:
**5:28**
